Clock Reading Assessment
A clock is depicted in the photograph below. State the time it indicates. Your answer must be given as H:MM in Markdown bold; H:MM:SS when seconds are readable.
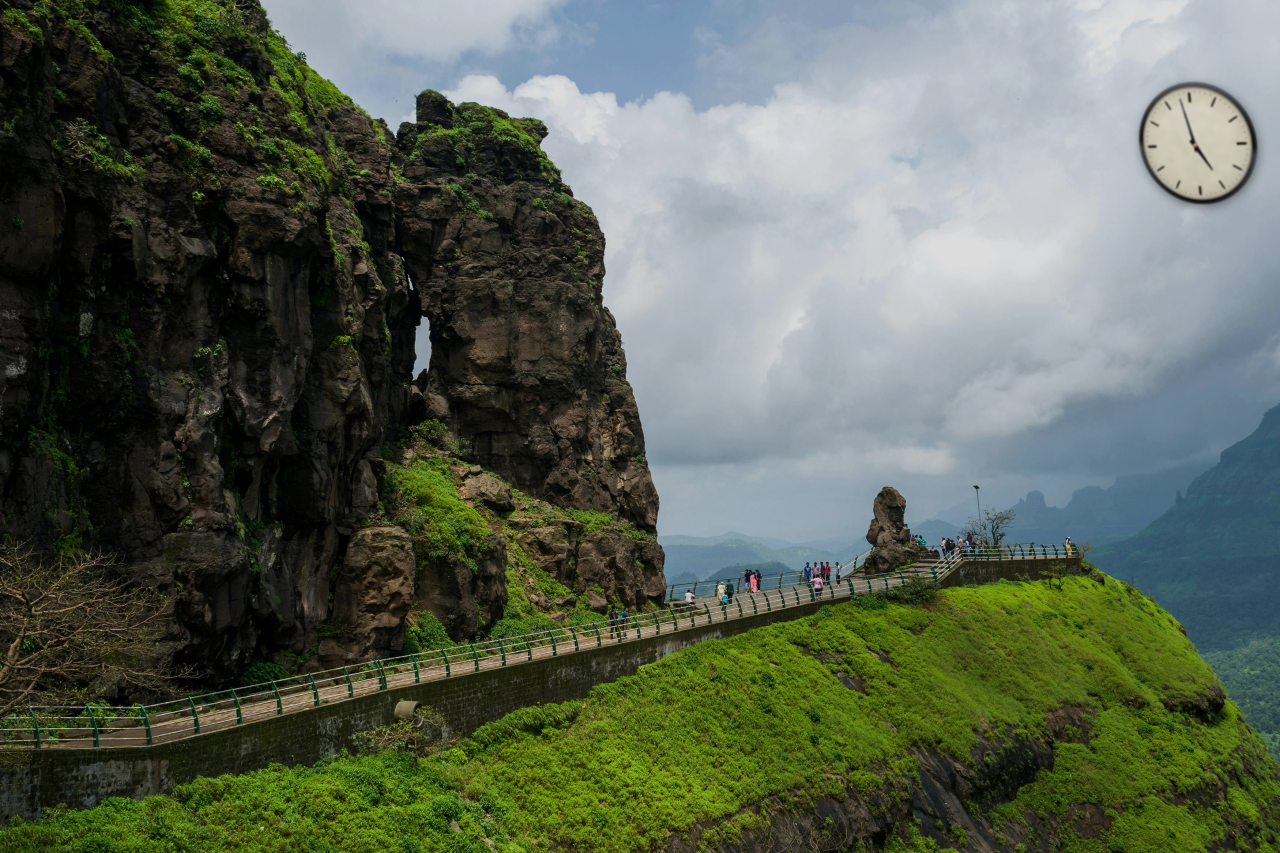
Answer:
**4:58**
